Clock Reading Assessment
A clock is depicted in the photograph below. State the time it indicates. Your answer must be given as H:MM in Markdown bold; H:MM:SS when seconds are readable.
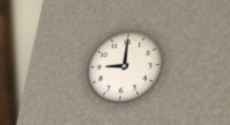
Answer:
**9:00**
